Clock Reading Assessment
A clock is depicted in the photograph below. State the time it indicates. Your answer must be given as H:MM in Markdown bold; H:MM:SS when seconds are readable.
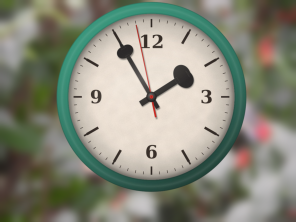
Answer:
**1:54:58**
